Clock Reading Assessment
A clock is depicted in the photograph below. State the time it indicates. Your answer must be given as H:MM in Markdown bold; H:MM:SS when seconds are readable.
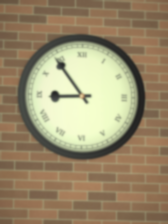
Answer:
**8:54**
